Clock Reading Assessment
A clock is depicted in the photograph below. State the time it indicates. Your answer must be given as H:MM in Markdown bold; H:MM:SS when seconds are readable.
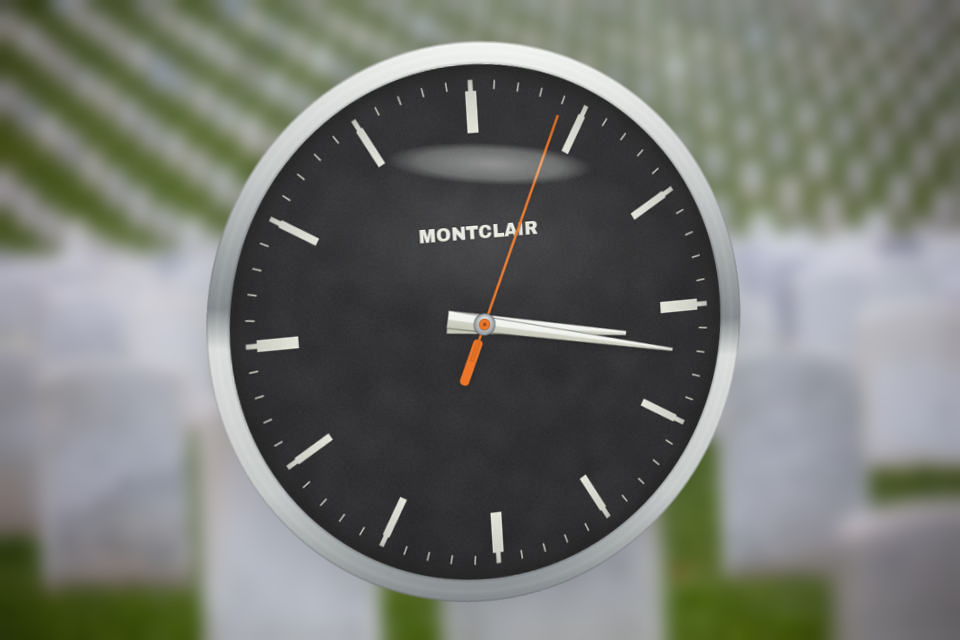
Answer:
**3:17:04**
